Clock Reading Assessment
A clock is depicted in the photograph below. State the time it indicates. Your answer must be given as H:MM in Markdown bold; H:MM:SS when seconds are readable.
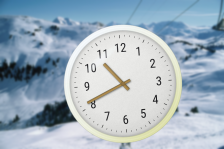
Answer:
**10:41**
